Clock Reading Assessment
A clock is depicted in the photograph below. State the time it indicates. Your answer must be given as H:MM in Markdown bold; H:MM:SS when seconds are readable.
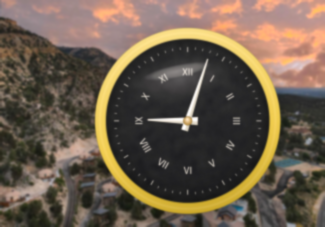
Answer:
**9:03**
